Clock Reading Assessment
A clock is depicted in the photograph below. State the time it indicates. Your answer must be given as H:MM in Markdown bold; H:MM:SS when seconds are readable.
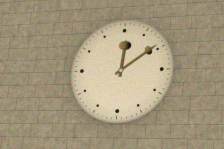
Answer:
**12:09**
